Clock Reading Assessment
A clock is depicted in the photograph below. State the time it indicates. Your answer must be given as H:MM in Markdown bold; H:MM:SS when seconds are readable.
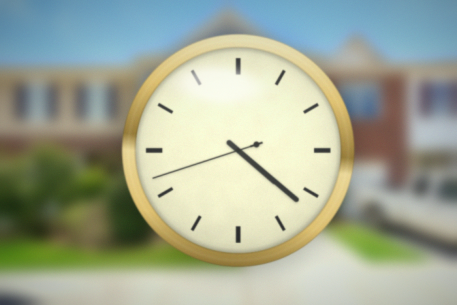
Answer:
**4:21:42**
